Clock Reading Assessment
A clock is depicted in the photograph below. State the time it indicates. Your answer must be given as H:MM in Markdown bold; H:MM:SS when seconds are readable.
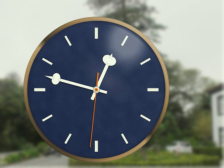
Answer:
**12:47:31**
